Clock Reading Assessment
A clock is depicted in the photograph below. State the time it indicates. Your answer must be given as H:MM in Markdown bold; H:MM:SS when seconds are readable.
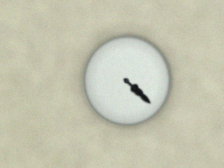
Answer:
**4:22**
